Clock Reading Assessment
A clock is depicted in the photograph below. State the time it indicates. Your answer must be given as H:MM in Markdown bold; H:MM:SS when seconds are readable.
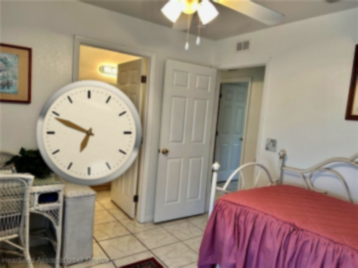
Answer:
**6:49**
